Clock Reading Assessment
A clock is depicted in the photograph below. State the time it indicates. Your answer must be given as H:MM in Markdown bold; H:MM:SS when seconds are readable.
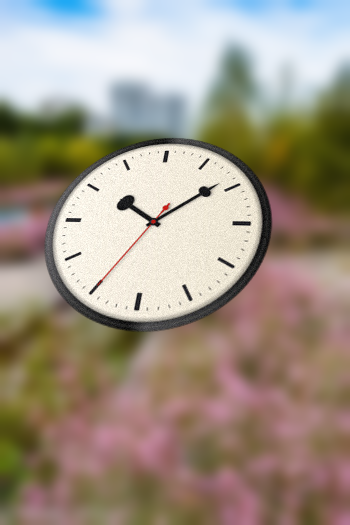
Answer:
**10:08:35**
